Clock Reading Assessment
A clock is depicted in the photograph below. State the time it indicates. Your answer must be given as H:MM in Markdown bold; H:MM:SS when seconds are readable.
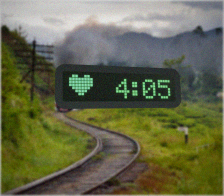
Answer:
**4:05**
